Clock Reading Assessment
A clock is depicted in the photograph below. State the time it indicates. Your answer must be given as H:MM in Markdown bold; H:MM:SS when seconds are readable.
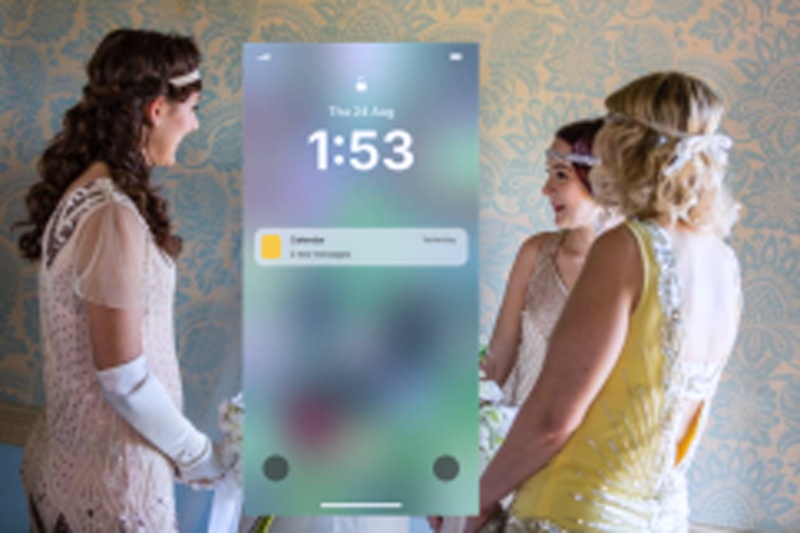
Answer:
**1:53**
